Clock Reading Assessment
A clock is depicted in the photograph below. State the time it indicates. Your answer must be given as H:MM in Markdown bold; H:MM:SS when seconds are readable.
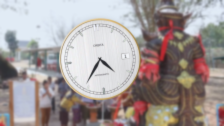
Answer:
**4:36**
